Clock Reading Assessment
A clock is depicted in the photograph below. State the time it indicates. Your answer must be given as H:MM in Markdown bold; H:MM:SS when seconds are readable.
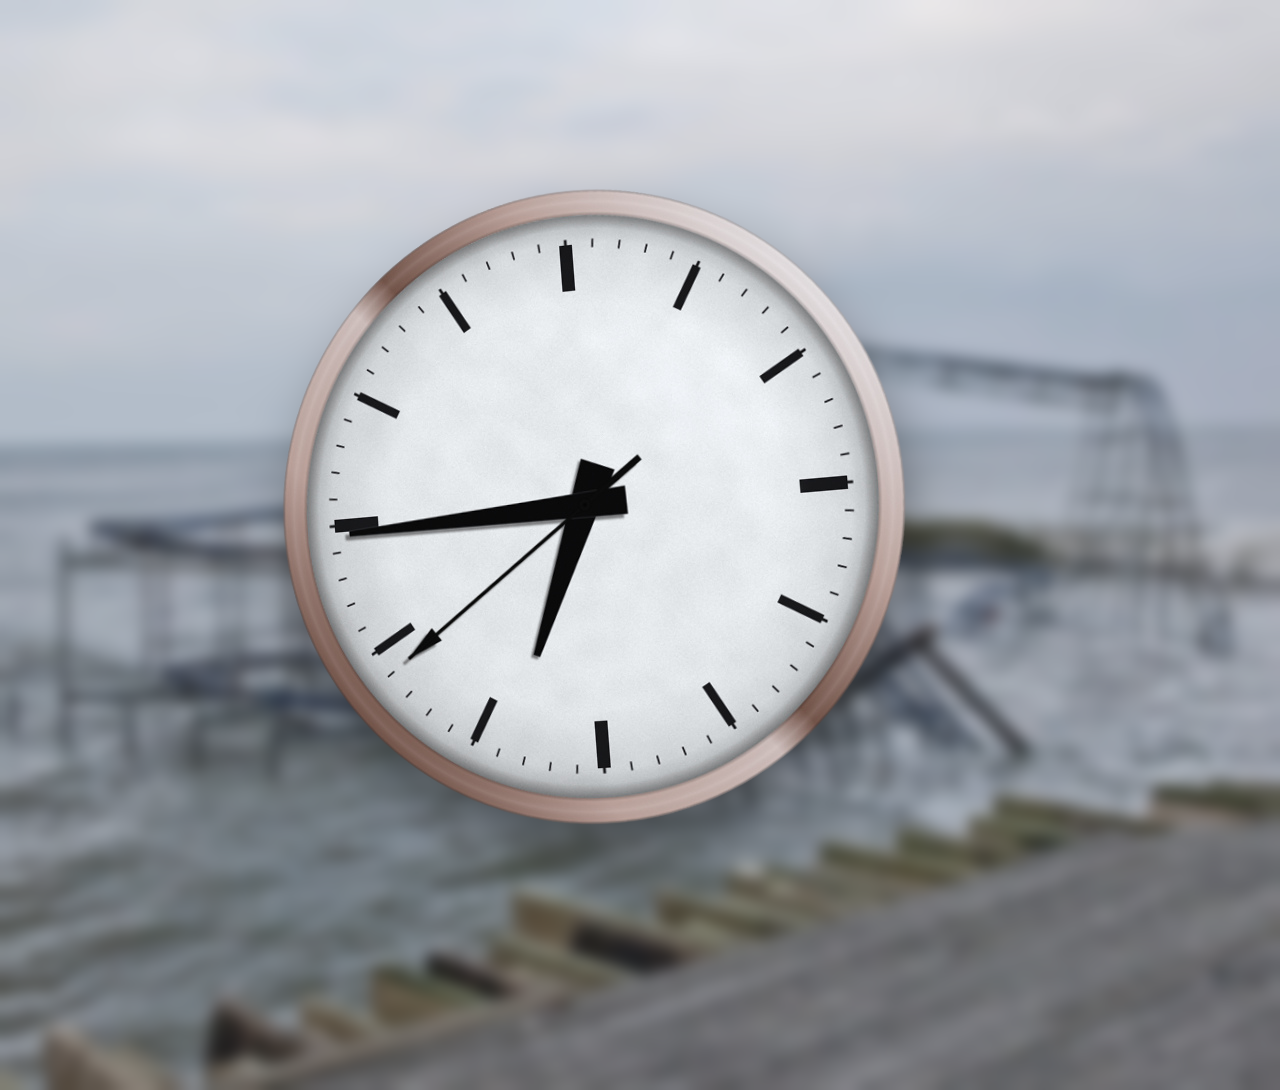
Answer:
**6:44:39**
